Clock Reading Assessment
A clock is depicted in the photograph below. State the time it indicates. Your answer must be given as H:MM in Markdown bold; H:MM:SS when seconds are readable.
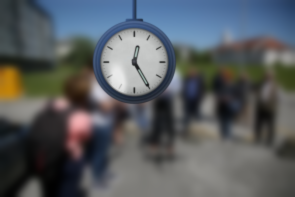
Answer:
**12:25**
